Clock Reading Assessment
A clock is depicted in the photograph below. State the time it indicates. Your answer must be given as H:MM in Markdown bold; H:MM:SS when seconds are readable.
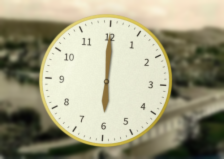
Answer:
**6:00**
